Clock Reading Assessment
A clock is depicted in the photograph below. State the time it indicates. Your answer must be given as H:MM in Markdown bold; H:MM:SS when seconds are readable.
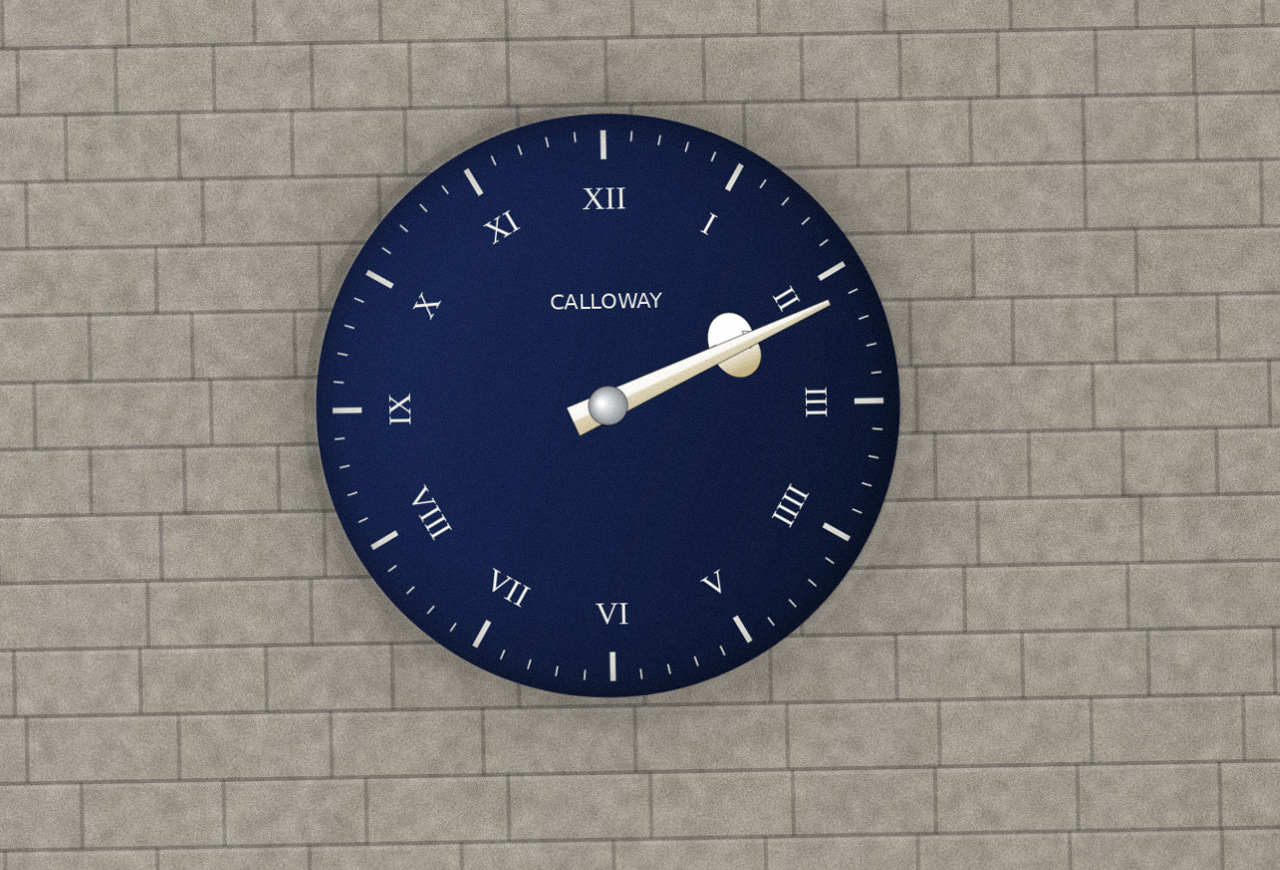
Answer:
**2:11**
